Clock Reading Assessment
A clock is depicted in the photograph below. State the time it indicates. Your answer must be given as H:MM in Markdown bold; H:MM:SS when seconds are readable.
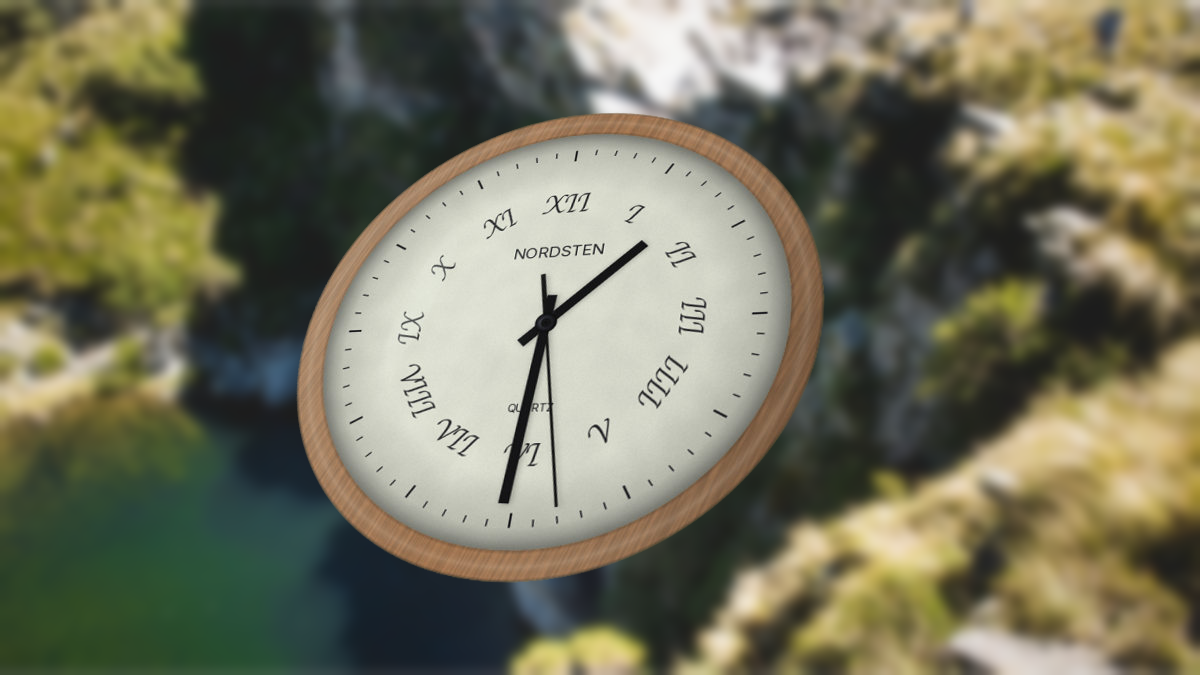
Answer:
**1:30:28**
